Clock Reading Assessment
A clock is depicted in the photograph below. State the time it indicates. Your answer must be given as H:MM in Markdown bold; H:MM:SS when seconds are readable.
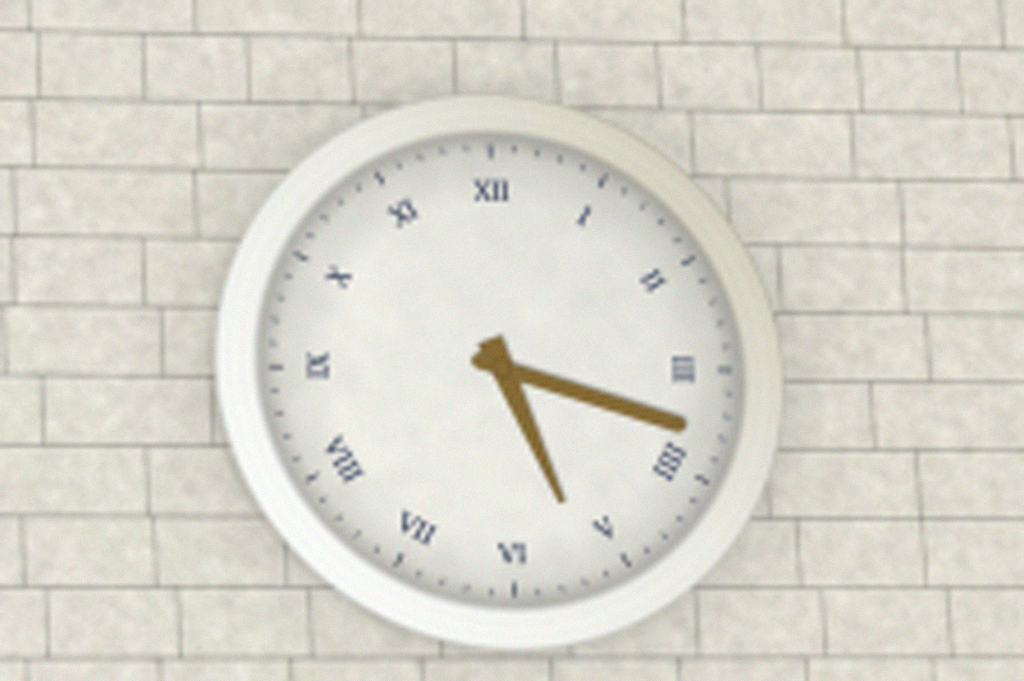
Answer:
**5:18**
